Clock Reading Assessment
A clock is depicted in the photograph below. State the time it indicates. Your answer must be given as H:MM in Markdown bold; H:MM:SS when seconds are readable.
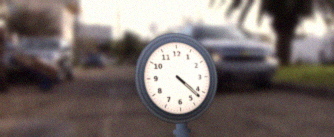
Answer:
**4:22**
